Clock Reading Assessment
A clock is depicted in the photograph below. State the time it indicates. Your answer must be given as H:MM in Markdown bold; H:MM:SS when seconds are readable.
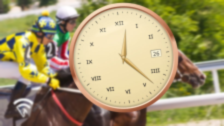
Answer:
**12:23**
